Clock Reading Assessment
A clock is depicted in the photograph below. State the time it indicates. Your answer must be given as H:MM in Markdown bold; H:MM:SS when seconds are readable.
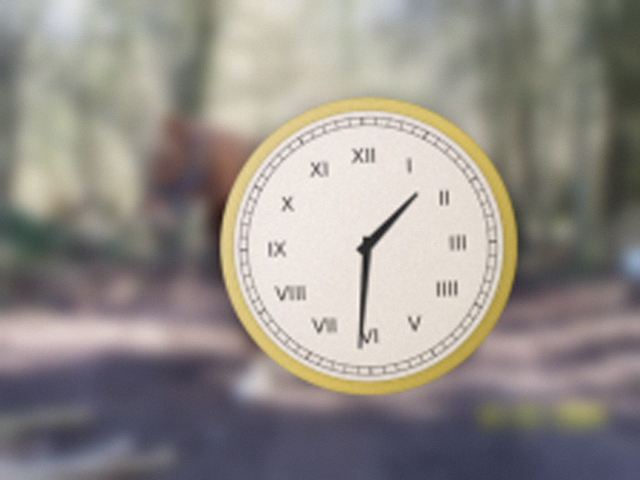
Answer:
**1:31**
